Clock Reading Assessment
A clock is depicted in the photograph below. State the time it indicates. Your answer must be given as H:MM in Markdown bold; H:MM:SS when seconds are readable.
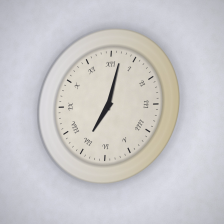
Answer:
**7:02**
